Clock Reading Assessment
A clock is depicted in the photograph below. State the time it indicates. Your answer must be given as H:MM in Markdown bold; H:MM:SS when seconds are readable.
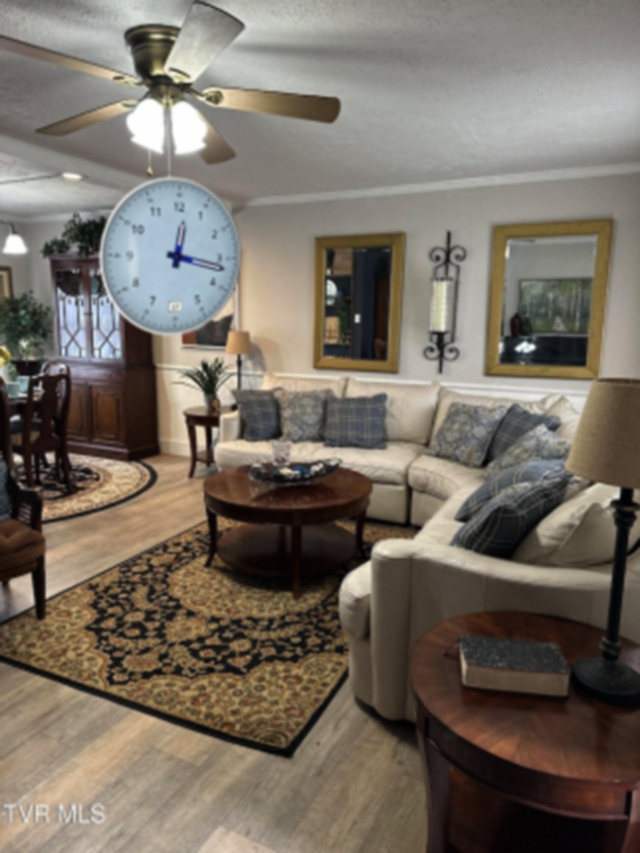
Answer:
**12:17**
